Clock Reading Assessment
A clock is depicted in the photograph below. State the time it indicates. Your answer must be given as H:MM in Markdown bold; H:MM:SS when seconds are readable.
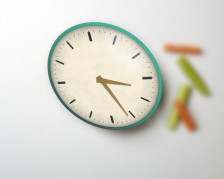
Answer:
**3:26**
